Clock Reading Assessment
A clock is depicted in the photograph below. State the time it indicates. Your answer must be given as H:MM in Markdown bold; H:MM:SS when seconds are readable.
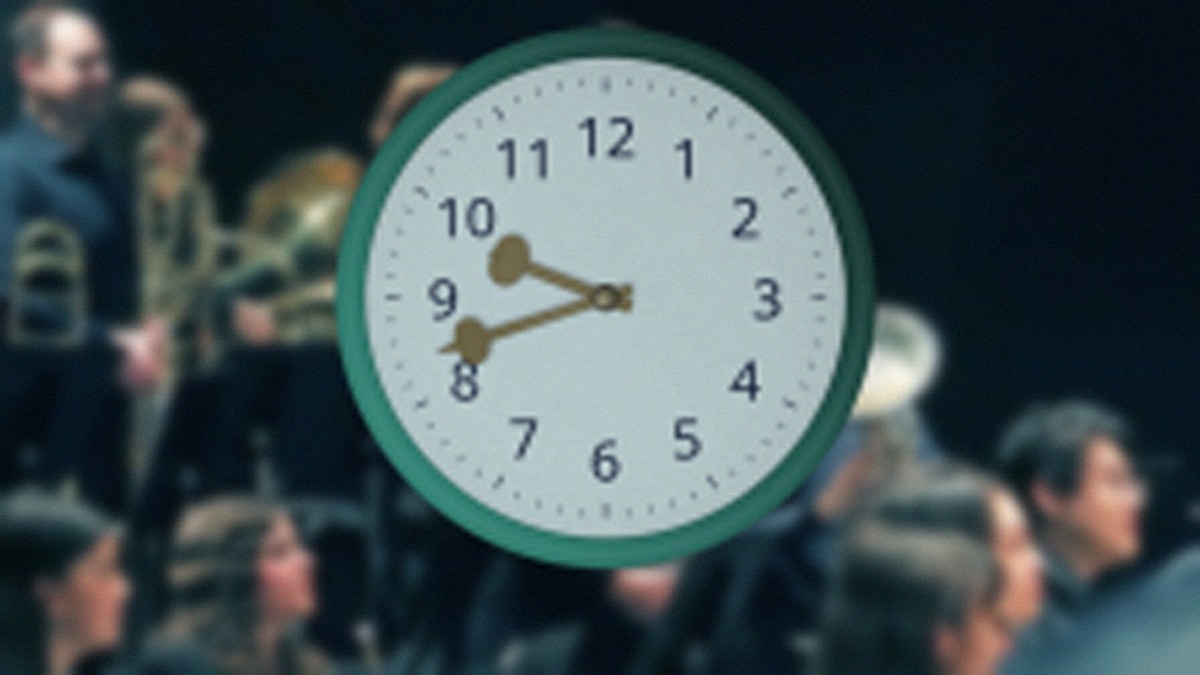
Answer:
**9:42**
